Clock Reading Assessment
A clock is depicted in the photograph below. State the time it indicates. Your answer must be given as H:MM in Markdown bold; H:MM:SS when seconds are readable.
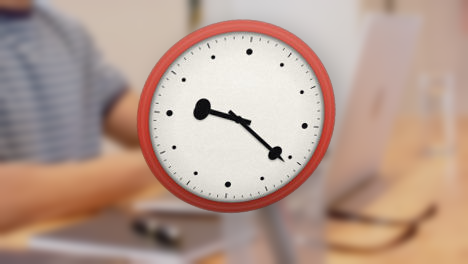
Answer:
**9:21**
